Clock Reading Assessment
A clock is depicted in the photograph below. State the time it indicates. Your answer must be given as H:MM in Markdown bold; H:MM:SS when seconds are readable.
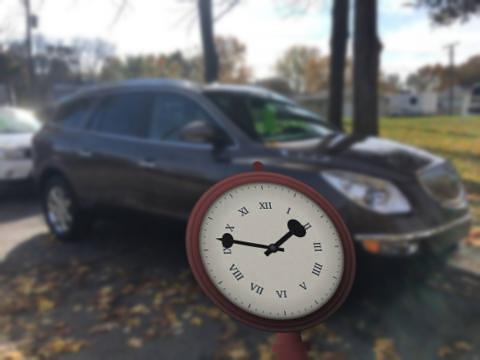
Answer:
**1:47**
